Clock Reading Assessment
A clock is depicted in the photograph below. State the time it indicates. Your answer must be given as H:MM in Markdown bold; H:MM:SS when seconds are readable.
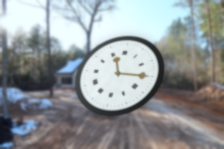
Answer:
**11:15**
